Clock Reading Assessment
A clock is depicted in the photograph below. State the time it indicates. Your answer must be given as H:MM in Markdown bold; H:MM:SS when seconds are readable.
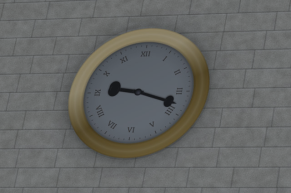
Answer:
**9:18**
